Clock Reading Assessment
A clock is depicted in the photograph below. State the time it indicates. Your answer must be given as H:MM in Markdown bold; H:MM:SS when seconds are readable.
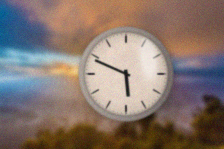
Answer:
**5:49**
